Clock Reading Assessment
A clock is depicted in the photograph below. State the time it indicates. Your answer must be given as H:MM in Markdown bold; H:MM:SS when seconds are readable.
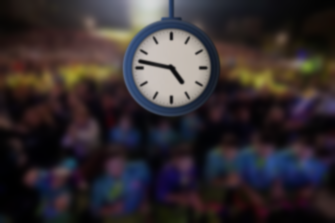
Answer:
**4:47**
